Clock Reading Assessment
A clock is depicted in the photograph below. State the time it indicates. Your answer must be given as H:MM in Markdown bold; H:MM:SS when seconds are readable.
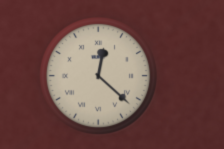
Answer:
**12:22**
